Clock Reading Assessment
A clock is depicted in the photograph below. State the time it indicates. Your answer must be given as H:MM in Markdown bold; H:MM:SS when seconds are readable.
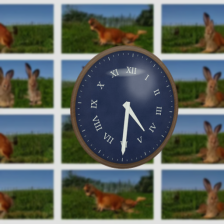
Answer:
**4:30**
